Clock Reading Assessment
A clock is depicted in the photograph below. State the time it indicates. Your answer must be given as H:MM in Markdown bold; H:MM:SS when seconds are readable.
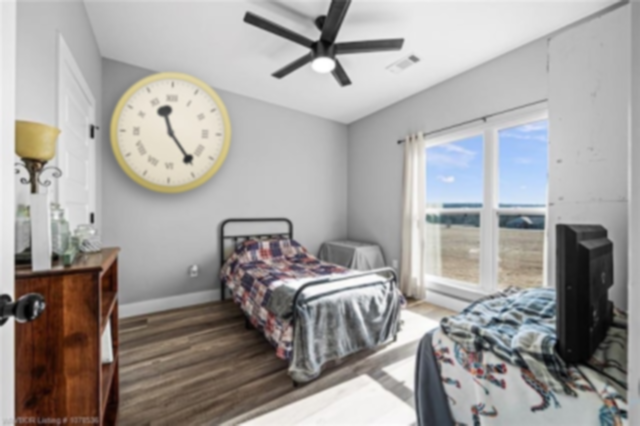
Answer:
**11:24**
